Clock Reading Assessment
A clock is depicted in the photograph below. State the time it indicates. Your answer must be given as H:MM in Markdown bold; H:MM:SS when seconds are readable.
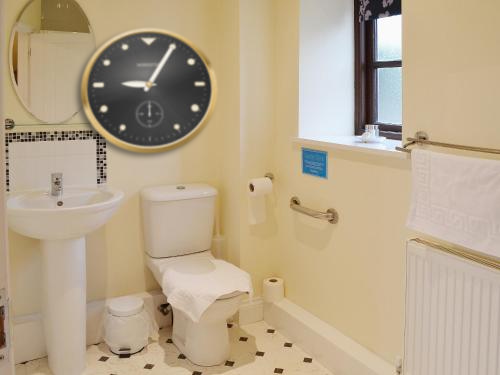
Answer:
**9:05**
